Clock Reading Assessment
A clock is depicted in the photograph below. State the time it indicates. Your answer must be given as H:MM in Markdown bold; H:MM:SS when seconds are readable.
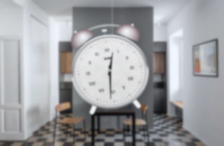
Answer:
**12:31**
